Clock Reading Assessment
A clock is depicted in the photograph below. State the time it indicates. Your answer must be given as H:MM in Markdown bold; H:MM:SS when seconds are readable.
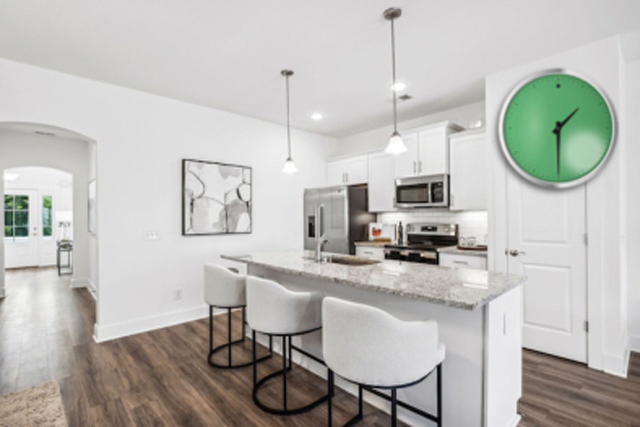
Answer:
**1:30**
